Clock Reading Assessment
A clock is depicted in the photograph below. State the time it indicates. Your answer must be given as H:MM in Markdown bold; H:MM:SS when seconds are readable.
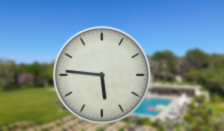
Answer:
**5:46**
